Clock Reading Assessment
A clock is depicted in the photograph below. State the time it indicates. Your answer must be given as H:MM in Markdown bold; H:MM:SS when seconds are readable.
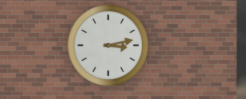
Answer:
**3:13**
